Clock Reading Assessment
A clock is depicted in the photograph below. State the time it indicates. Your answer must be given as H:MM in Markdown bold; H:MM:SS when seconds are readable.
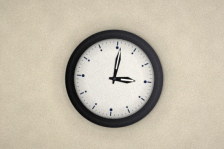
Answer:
**3:01**
